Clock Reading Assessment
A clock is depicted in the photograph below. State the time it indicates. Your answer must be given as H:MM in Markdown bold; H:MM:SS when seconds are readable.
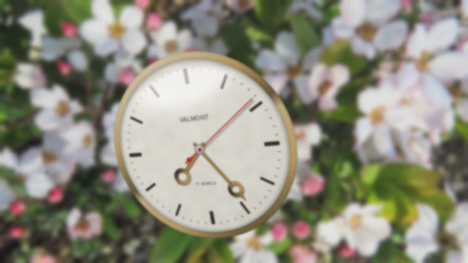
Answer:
**7:24:09**
